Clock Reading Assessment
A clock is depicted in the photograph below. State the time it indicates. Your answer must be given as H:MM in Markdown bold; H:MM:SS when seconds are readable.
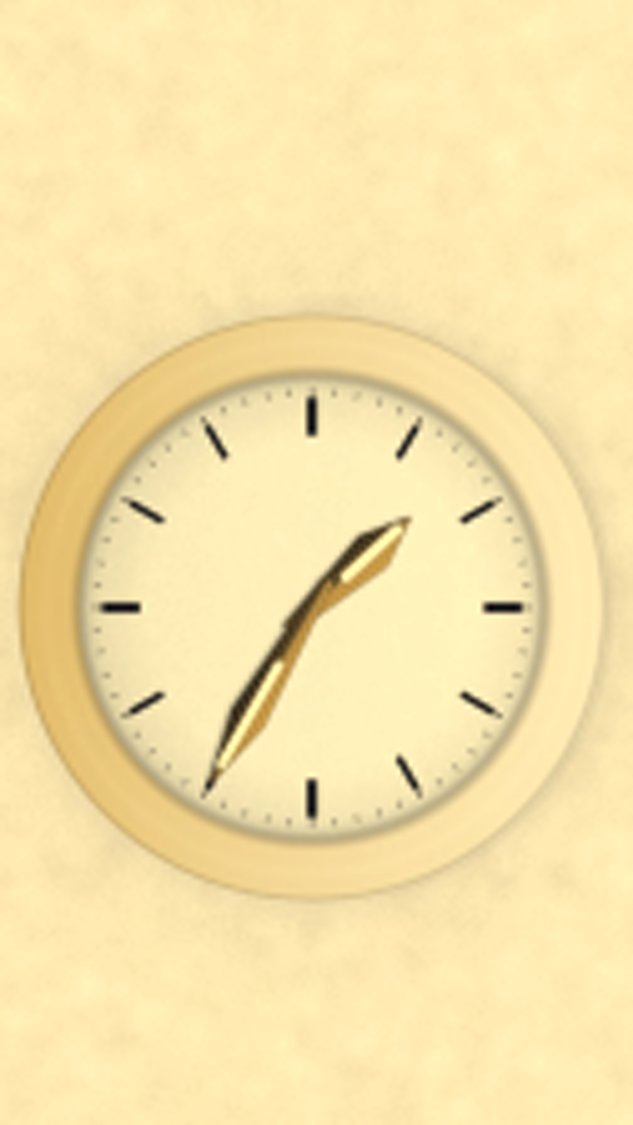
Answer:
**1:35**
